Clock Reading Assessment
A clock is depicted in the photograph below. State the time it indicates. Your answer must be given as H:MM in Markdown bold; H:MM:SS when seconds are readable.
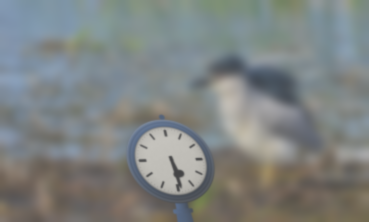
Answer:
**5:29**
